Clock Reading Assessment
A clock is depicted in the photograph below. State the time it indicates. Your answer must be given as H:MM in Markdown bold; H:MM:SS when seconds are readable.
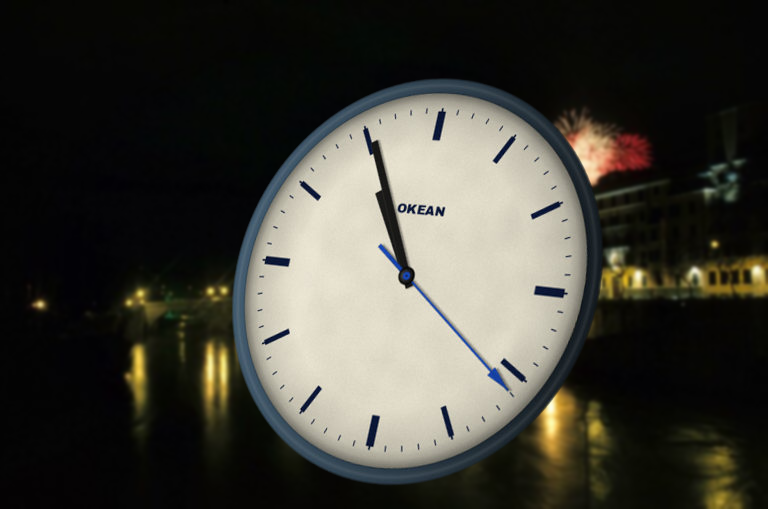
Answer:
**10:55:21**
